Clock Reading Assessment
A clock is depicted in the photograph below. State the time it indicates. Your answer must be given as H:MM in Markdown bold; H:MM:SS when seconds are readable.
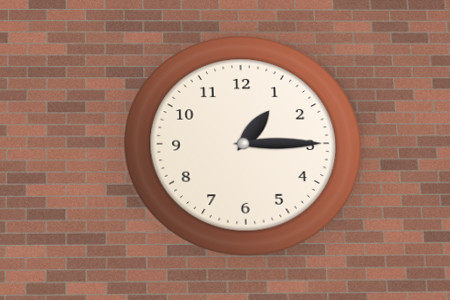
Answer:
**1:15**
